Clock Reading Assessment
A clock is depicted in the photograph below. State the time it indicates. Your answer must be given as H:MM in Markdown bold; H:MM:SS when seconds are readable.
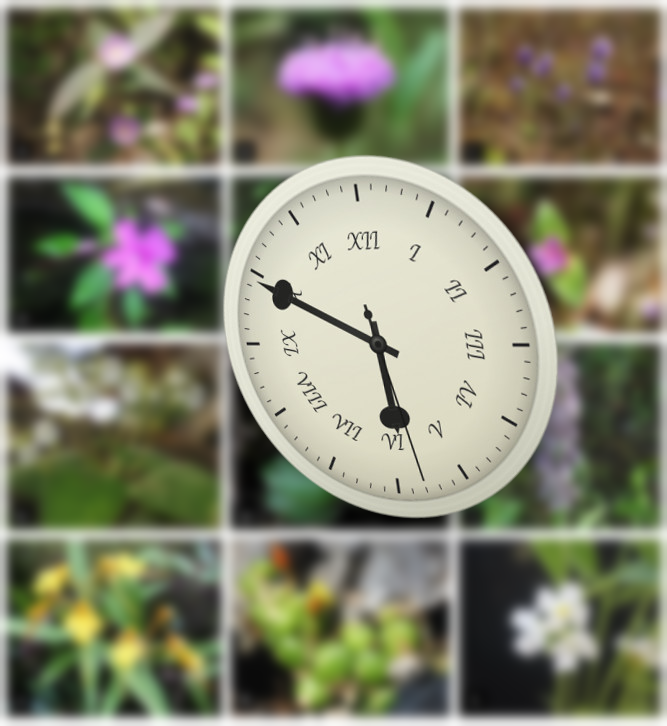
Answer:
**5:49:28**
